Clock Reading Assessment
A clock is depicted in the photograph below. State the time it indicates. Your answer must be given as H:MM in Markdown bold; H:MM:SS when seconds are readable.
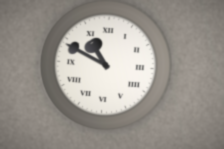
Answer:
**10:49**
